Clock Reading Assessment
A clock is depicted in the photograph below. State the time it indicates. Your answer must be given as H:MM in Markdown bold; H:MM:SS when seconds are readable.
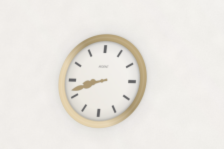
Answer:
**8:42**
